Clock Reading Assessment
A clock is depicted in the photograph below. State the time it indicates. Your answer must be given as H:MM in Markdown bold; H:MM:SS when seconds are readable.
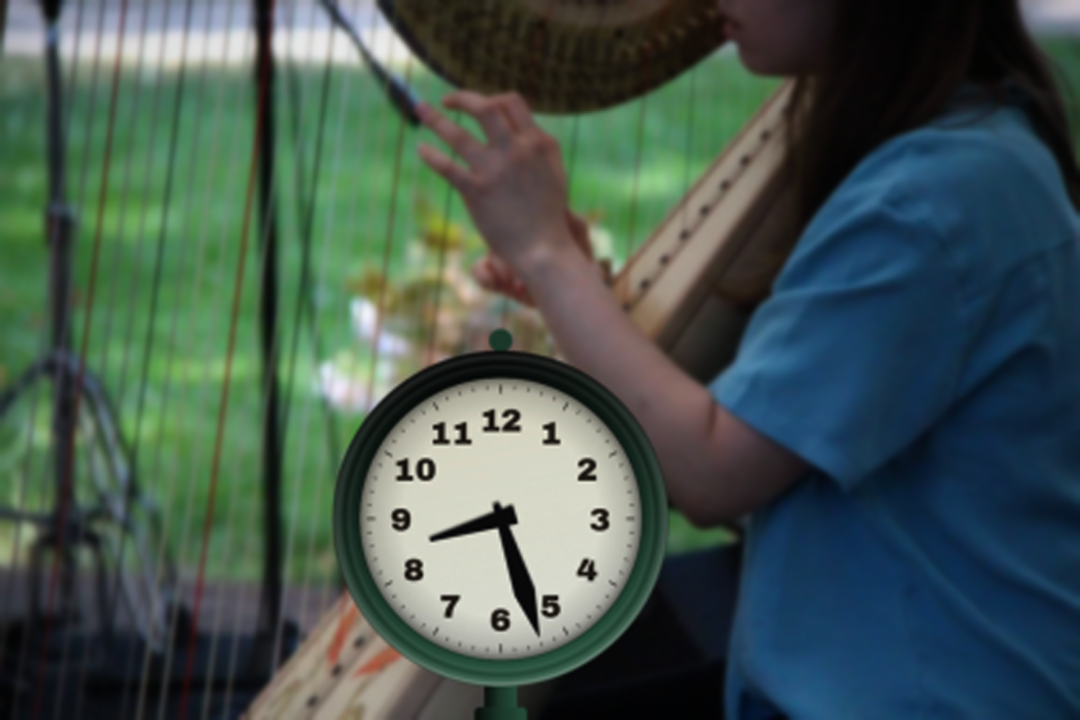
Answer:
**8:27**
